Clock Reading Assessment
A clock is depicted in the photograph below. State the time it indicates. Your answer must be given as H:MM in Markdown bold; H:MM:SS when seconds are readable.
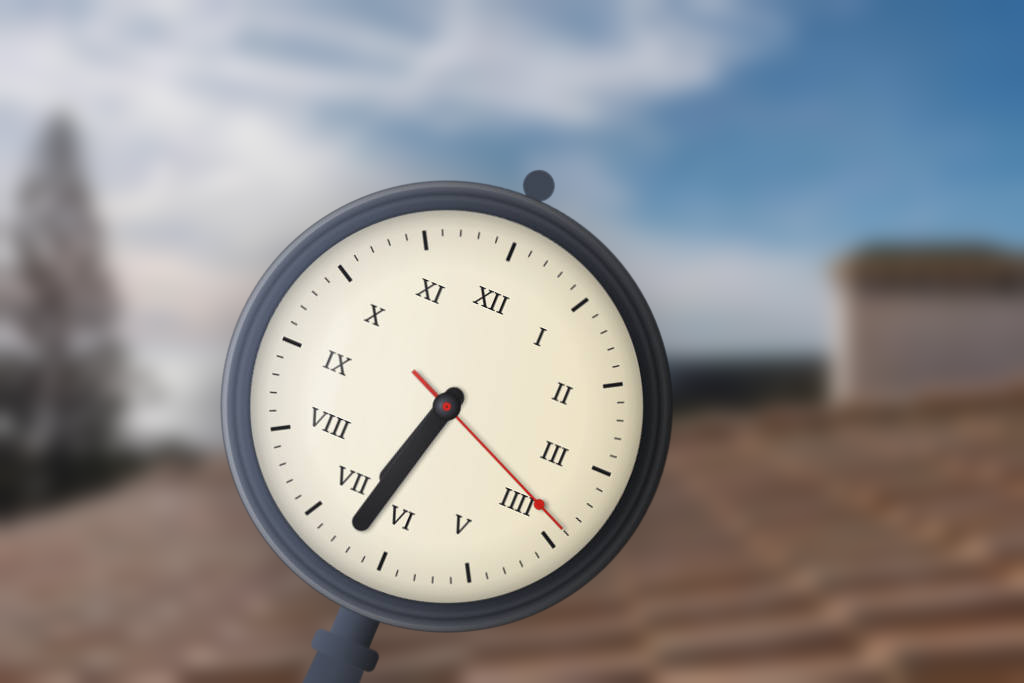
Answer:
**6:32:19**
